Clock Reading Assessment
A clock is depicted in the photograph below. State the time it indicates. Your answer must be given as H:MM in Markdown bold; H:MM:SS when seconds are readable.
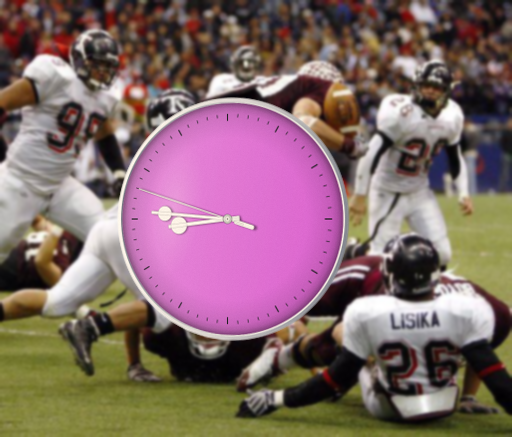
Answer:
**8:45:48**
